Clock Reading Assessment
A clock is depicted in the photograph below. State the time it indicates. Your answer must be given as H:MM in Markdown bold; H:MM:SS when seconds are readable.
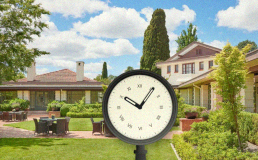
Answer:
**10:06**
